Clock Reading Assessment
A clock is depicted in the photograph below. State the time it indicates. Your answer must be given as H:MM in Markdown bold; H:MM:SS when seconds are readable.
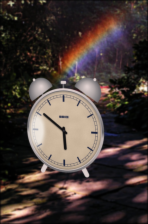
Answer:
**5:51**
